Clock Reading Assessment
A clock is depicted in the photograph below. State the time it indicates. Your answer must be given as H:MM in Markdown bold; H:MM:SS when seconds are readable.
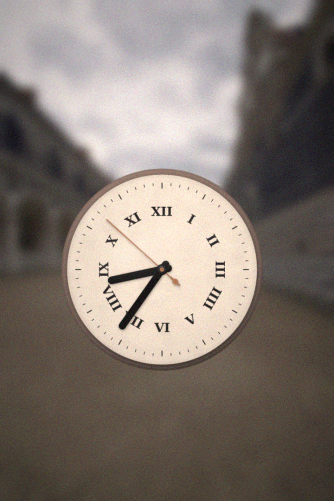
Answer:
**8:35:52**
